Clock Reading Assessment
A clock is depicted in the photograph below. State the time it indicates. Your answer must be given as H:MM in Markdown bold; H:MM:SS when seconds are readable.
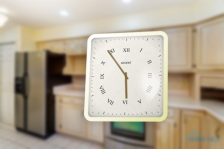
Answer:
**5:54**
